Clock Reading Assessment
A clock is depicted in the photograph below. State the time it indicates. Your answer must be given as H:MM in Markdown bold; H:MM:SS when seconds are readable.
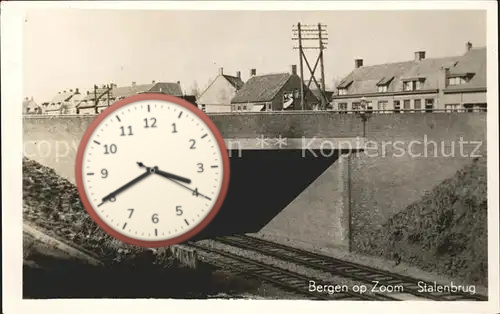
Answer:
**3:40:20**
